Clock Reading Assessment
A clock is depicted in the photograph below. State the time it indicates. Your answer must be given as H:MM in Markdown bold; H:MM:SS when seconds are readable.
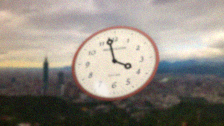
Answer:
**3:58**
